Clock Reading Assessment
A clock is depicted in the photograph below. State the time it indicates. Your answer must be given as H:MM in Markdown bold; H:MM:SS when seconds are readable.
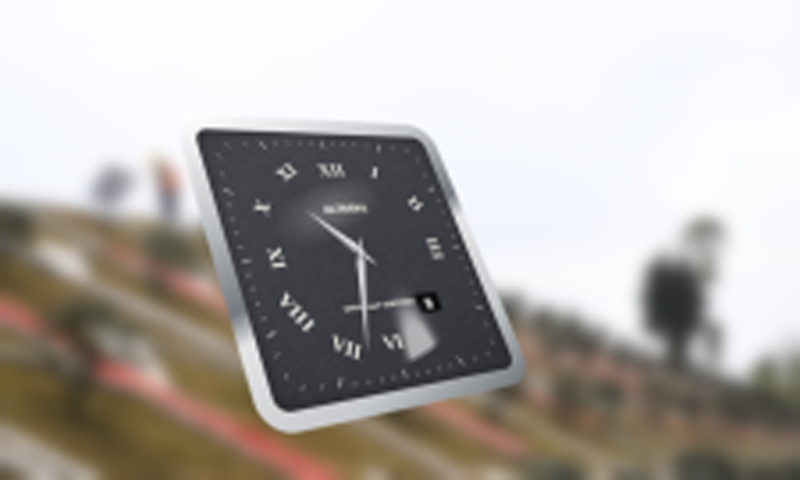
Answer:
**10:33**
